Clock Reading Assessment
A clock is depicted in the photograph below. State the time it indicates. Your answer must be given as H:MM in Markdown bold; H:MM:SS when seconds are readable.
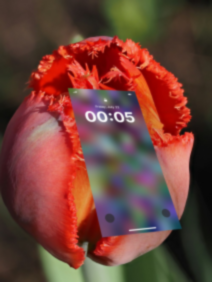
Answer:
**0:05**
